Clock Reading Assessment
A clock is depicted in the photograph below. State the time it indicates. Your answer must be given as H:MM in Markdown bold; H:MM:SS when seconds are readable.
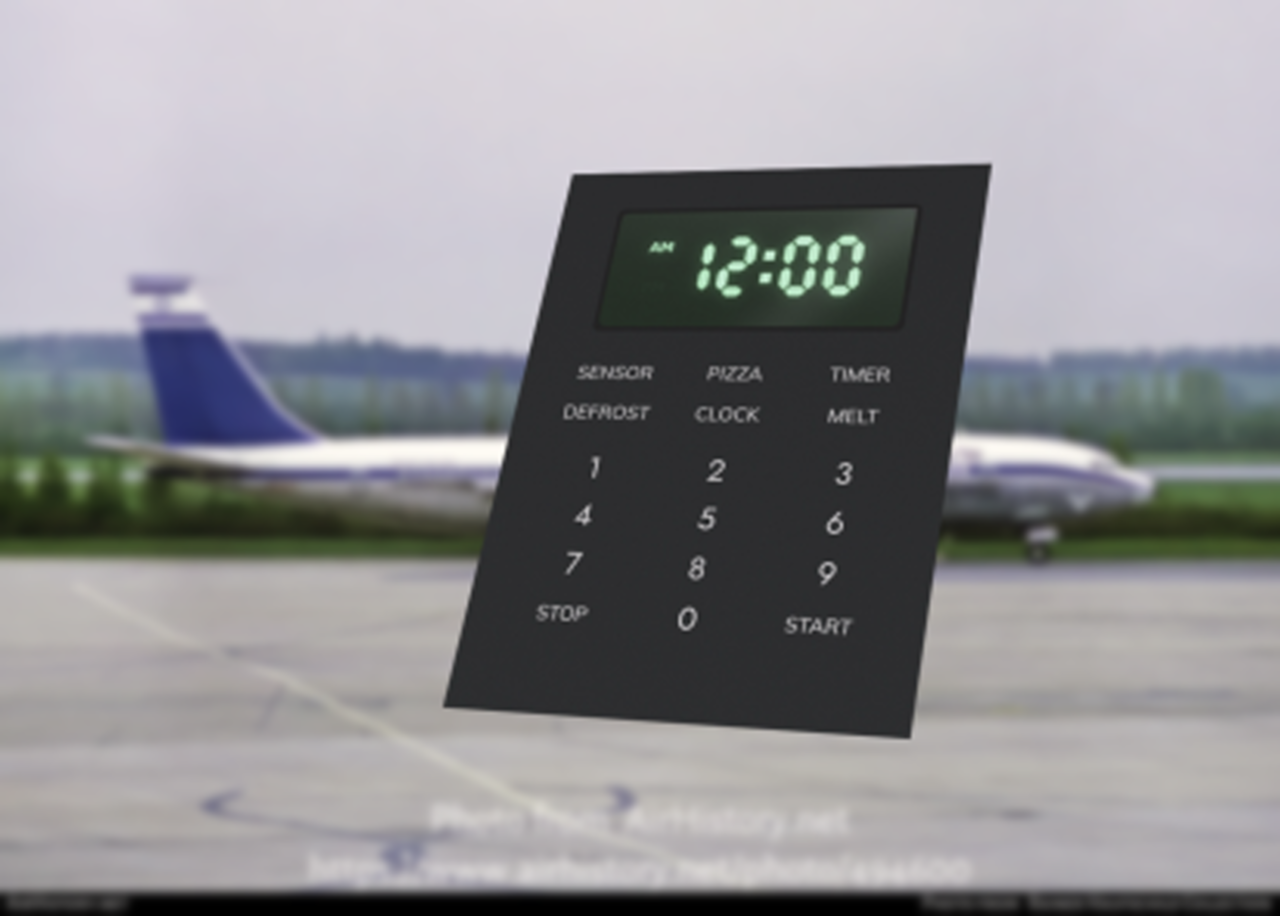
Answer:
**12:00**
